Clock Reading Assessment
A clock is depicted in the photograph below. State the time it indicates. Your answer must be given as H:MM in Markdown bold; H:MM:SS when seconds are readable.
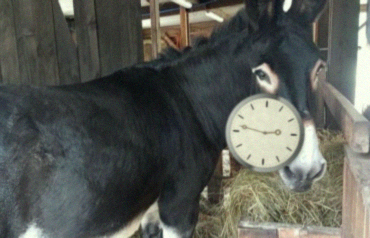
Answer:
**2:47**
